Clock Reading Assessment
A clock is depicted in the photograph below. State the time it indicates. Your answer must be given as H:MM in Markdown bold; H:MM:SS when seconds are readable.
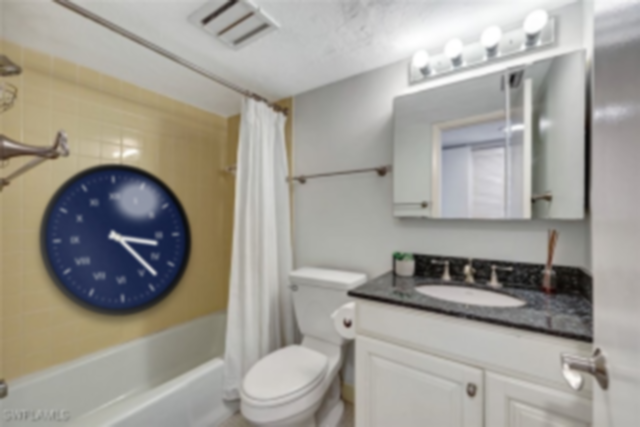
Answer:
**3:23**
